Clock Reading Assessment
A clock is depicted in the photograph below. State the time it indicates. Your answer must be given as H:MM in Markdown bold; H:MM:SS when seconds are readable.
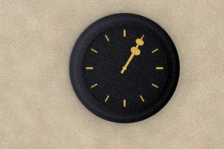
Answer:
**1:05**
